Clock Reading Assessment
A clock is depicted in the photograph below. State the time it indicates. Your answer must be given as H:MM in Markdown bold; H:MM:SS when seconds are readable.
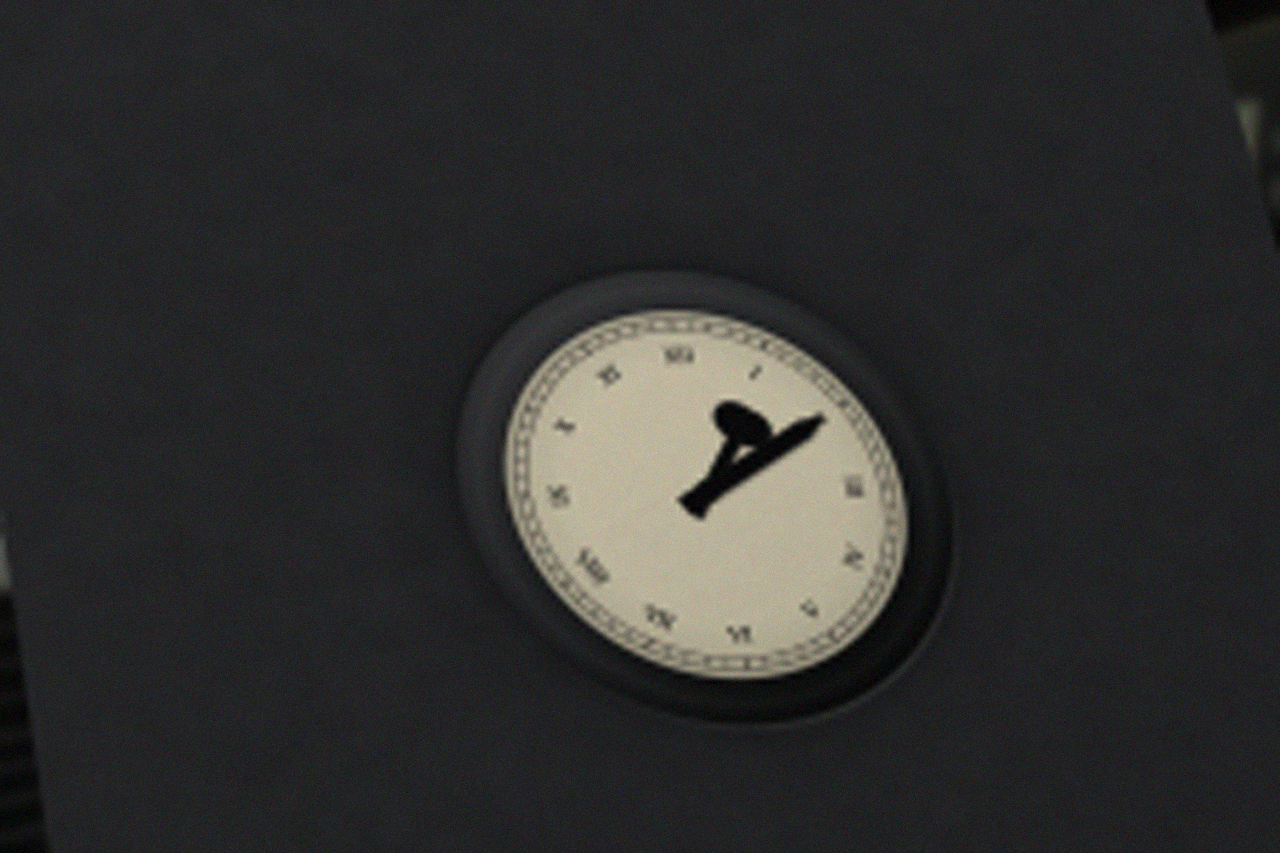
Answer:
**1:10**
